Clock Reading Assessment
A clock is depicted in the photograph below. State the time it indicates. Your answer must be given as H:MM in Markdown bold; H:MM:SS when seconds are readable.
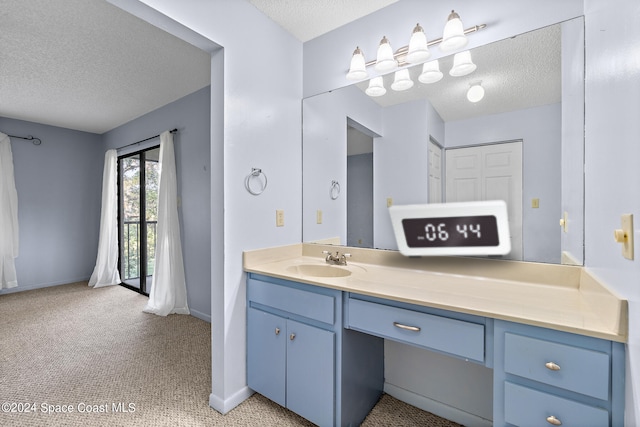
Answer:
**6:44**
